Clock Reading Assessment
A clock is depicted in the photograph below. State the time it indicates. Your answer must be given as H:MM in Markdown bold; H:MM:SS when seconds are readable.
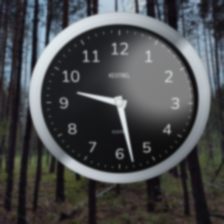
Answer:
**9:28**
